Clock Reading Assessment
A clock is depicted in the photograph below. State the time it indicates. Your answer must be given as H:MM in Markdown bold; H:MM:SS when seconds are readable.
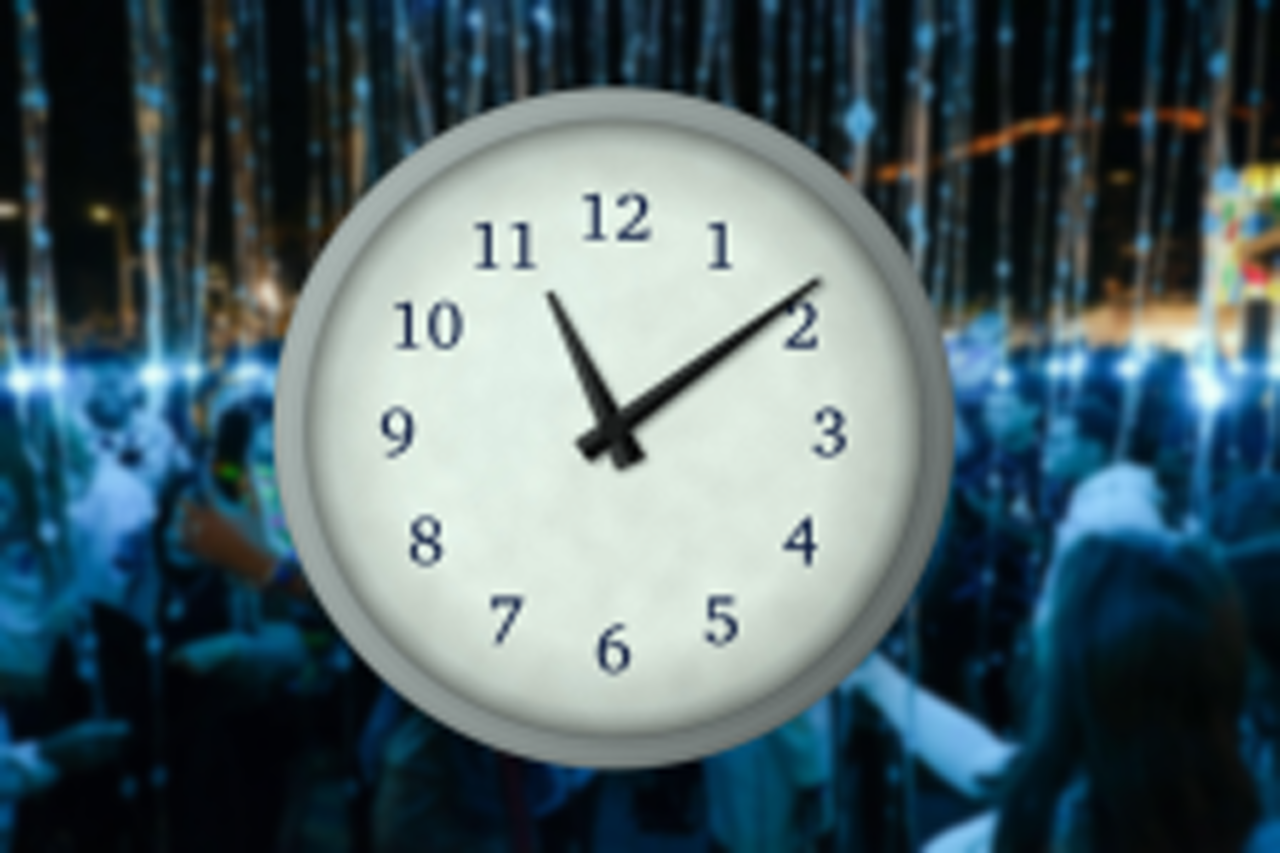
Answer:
**11:09**
